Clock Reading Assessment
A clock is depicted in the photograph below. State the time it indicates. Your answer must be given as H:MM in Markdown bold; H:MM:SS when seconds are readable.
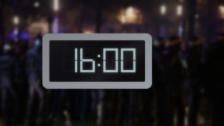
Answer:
**16:00**
